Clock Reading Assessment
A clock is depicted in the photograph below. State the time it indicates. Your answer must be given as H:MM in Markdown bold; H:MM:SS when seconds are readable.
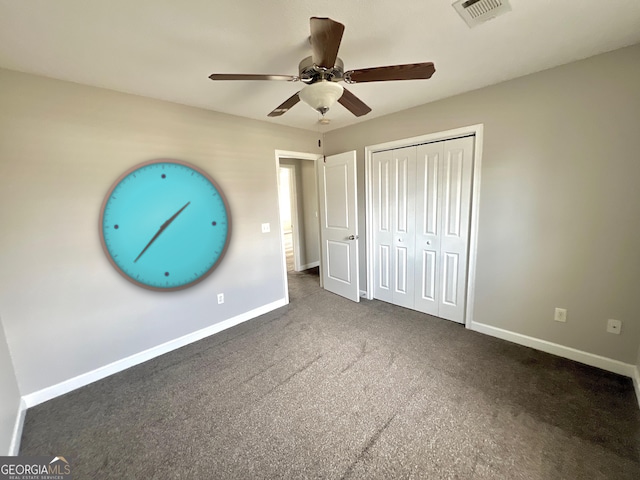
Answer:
**1:37**
